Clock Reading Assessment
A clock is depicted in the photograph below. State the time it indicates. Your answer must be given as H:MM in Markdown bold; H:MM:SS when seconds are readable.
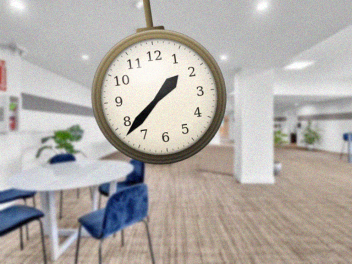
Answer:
**1:38**
